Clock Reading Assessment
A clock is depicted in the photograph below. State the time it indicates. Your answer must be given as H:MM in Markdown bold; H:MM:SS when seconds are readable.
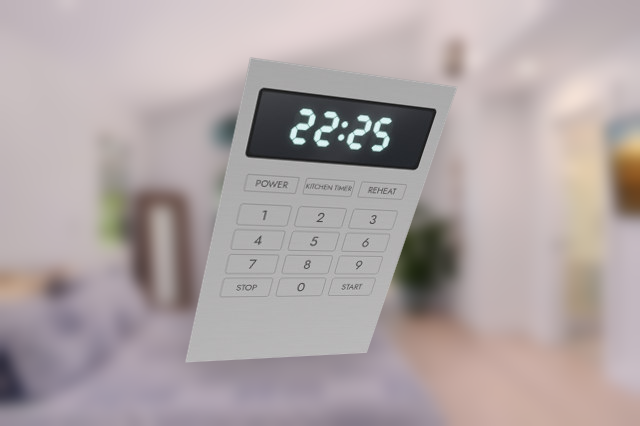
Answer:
**22:25**
